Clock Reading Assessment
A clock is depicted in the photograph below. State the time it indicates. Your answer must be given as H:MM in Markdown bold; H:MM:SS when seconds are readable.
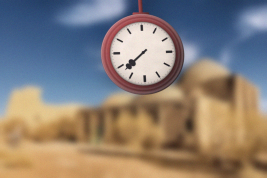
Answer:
**7:38**
